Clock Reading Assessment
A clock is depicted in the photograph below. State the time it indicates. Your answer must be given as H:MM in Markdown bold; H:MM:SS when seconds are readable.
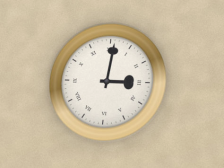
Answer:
**3:01**
